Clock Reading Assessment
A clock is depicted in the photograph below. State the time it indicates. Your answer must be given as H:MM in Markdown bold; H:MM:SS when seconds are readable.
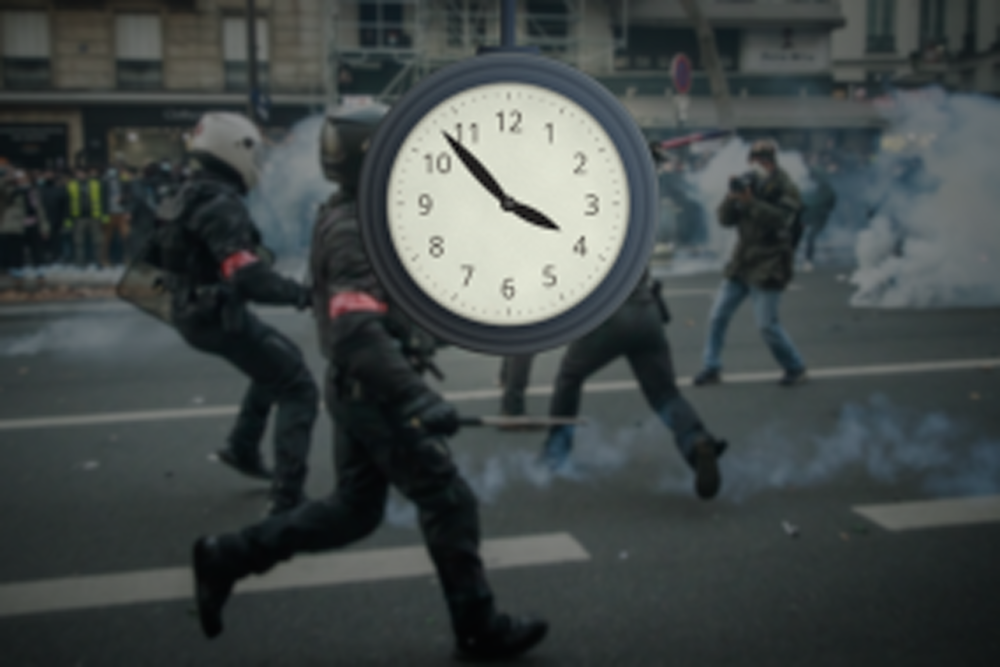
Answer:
**3:53**
